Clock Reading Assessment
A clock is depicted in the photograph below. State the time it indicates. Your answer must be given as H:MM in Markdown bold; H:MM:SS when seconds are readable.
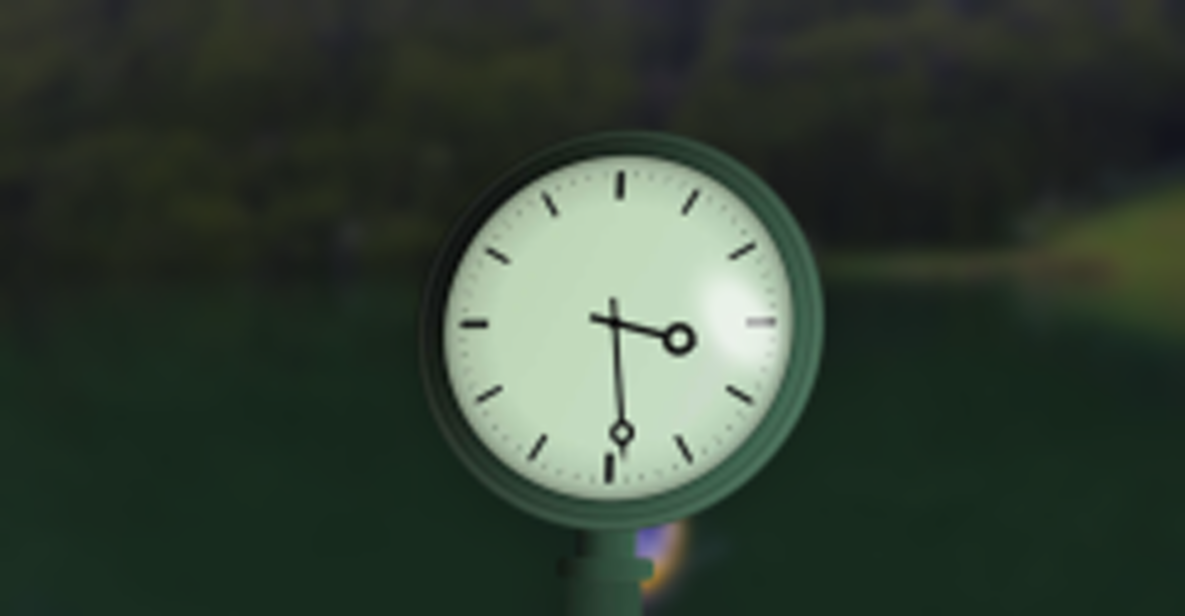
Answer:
**3:29**
